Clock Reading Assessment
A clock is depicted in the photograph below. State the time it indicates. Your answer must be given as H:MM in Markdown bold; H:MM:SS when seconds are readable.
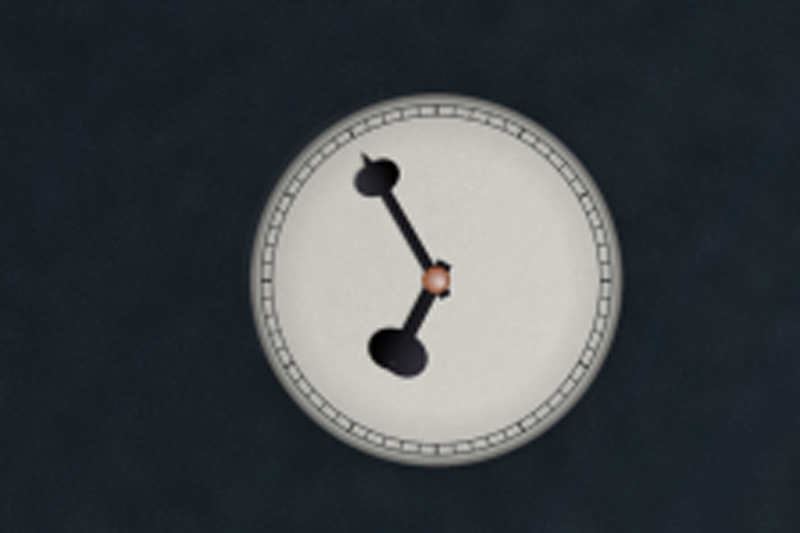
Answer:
**6:55**
